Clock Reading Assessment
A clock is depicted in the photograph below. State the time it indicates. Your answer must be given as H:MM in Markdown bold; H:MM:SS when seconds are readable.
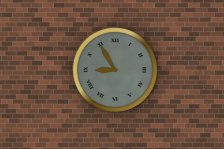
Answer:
**8:55**
